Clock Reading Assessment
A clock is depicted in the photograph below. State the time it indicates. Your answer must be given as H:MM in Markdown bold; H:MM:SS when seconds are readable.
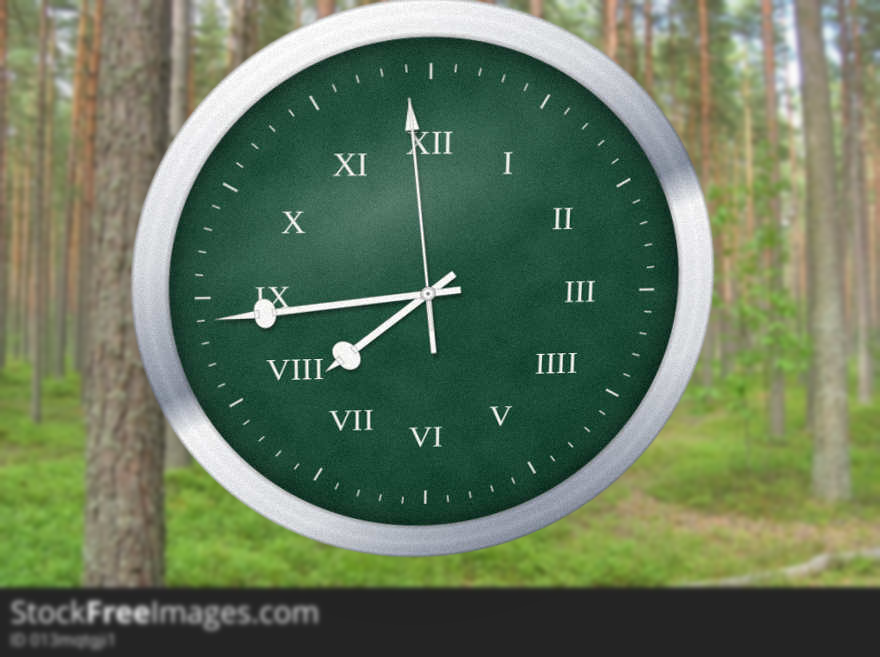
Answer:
**7:43:59**
